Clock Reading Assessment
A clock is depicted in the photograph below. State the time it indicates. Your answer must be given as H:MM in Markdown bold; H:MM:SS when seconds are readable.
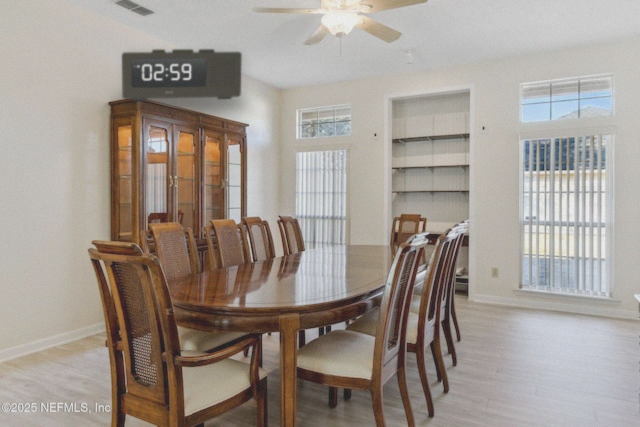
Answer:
**2:59**
